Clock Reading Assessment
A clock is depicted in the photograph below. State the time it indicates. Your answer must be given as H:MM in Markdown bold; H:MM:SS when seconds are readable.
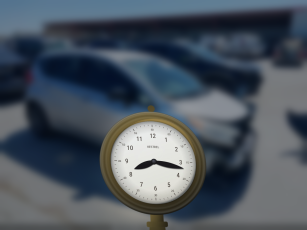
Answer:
**8:17**
